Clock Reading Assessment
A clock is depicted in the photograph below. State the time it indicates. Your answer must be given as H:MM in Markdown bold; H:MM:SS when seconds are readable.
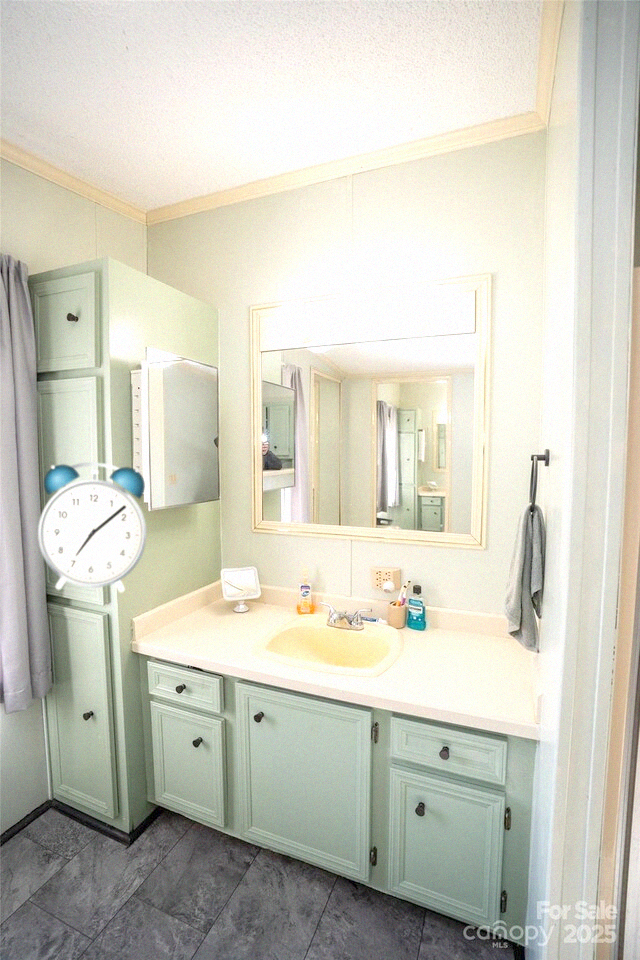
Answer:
**7:08**
